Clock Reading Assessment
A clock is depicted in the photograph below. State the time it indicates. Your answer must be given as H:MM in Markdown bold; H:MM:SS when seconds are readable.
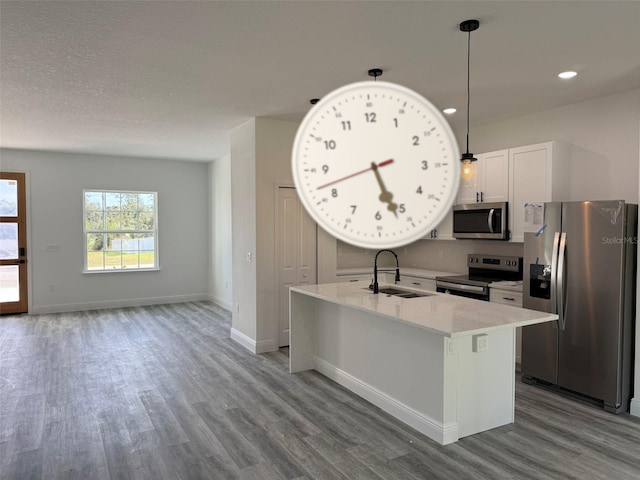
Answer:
**5:26:42**
